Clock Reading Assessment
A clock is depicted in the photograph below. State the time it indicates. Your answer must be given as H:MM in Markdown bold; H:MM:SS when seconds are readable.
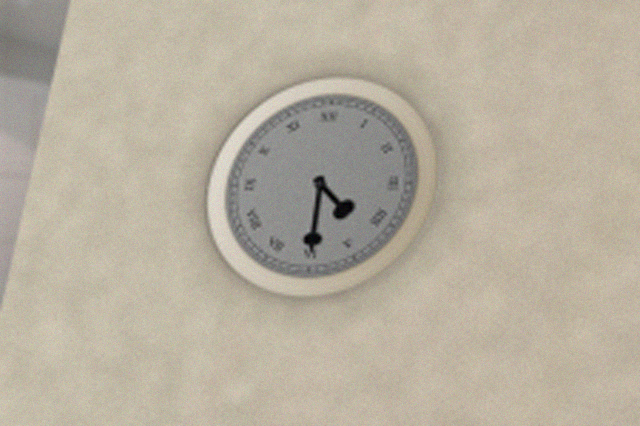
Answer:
**4:30**
